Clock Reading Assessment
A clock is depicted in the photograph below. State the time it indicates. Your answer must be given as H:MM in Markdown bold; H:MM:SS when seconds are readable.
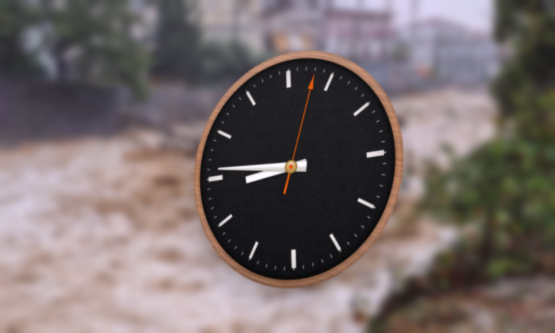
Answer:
**8:46:03**
